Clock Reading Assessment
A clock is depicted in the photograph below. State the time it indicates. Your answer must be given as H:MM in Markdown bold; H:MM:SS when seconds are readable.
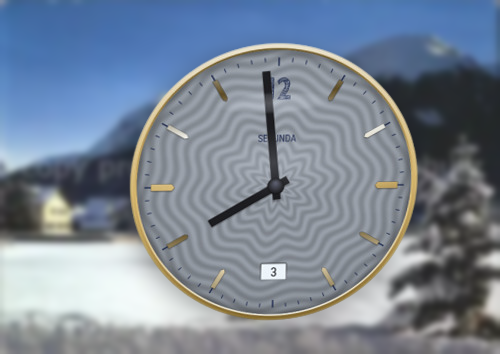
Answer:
**7:59**
